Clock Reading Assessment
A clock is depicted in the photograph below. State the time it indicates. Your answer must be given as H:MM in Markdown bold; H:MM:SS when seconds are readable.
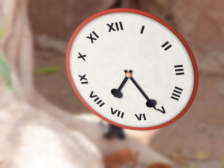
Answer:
**7:26**
